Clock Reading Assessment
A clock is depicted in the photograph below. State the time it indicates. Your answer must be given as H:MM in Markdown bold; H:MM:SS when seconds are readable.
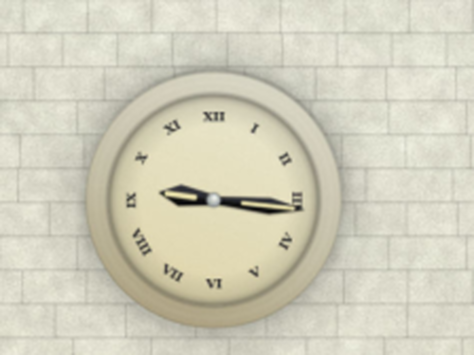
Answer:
**9:16**
